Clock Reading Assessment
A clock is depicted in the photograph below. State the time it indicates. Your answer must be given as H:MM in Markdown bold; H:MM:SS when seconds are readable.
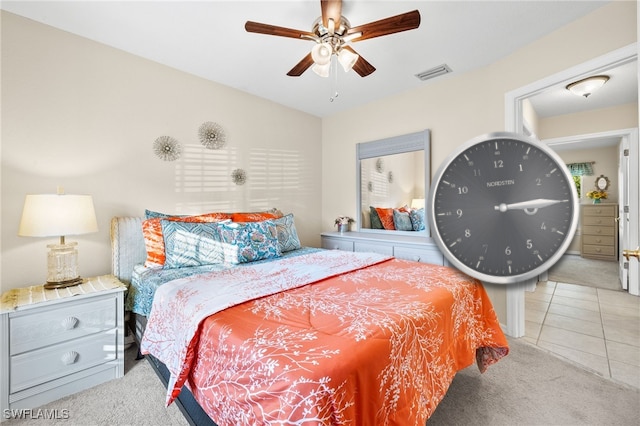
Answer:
**3:15**
